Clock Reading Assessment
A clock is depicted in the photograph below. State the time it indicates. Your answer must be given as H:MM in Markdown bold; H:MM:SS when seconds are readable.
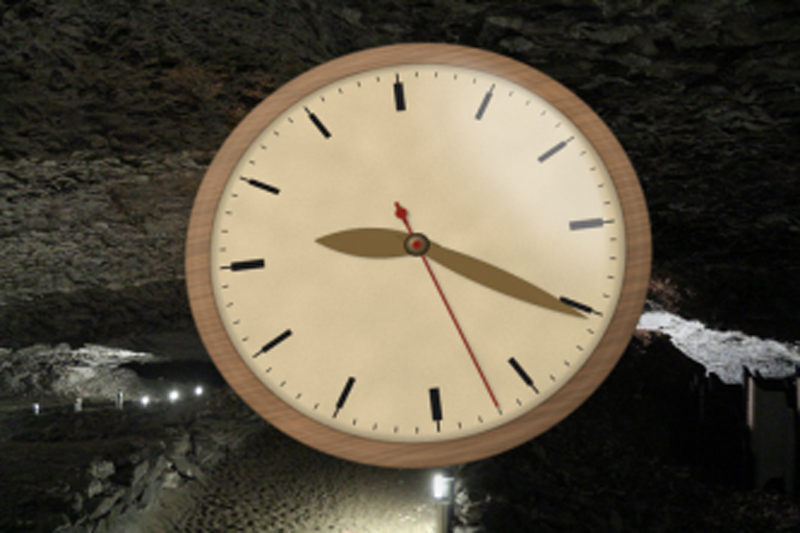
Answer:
**9:20:27**
